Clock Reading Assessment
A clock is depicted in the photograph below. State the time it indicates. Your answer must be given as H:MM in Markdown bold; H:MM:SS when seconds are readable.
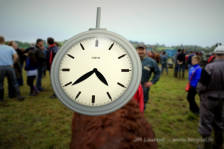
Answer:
**4:39**
